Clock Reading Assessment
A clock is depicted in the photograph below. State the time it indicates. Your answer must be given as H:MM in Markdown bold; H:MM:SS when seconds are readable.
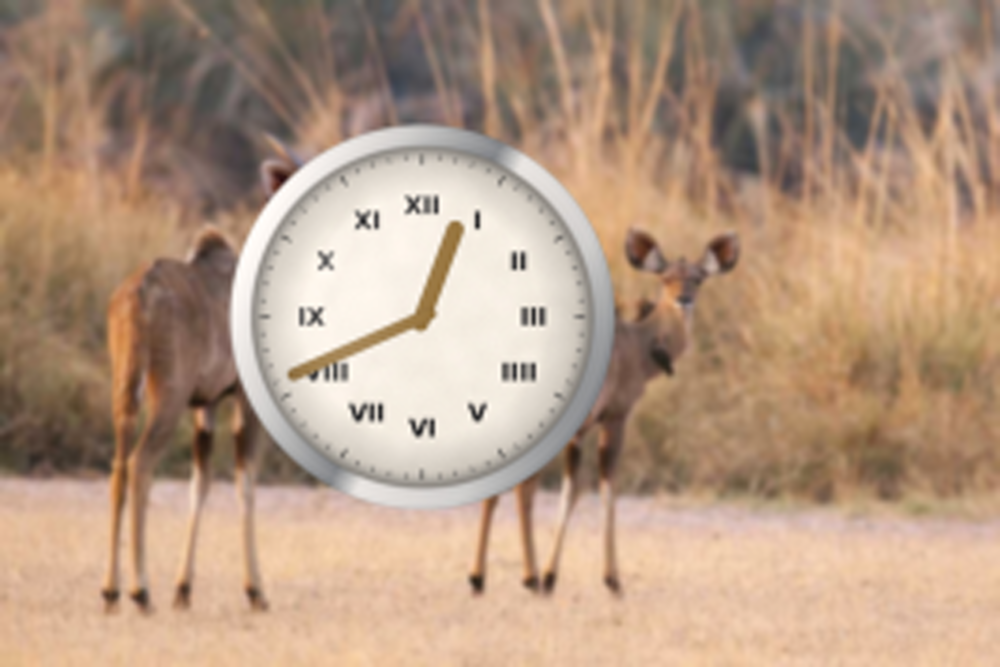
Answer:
**12:41**
